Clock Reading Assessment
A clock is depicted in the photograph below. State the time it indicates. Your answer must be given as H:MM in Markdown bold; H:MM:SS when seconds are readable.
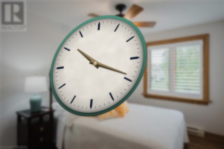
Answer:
**10:19**
